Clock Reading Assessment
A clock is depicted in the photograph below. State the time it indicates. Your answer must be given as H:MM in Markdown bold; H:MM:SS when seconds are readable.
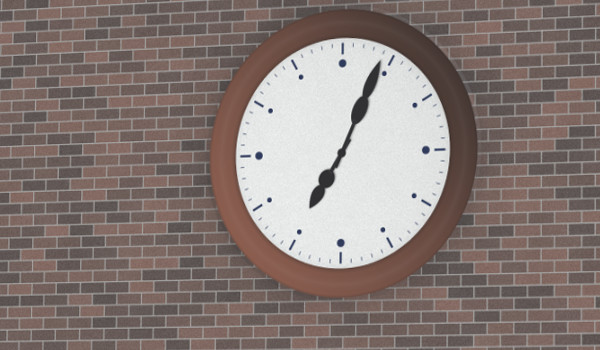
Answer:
**7:04**
